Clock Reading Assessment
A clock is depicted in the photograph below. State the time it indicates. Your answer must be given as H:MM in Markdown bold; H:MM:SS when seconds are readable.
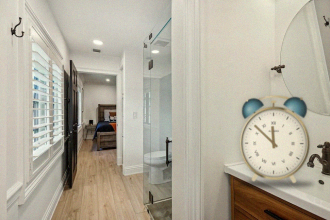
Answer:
**11:52**
